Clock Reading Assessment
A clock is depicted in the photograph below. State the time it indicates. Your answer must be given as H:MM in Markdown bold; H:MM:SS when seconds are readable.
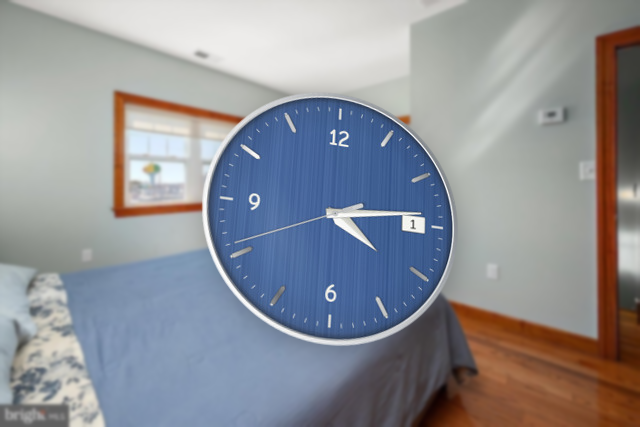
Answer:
**4:13:41**
